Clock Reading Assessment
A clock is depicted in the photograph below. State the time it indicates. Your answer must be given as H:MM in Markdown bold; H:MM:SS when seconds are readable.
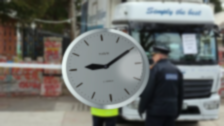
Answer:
**9:10**
